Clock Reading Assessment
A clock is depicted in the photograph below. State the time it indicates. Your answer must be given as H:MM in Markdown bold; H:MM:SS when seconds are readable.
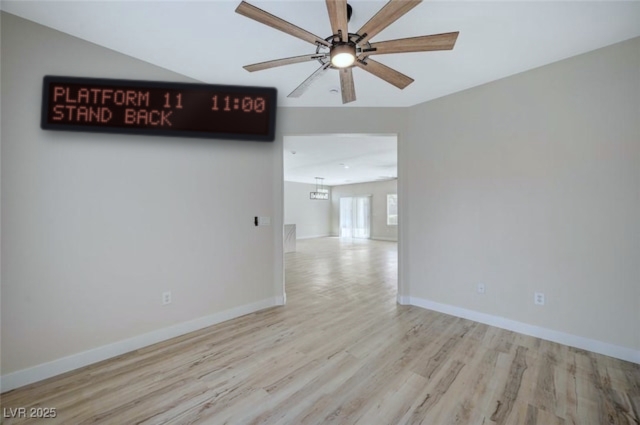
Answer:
**11:00**
